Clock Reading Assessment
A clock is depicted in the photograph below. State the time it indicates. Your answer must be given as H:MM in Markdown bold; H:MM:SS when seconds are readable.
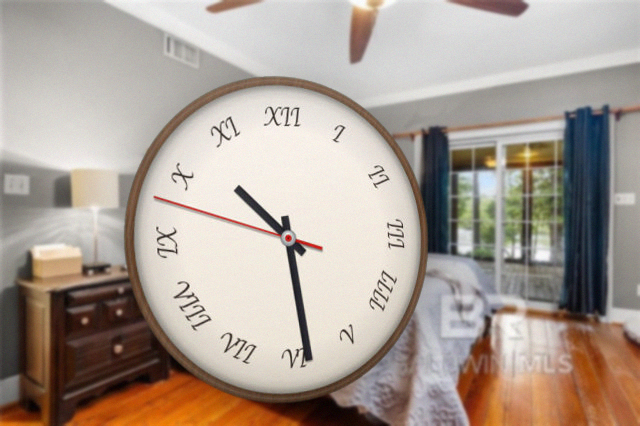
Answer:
**10:28:48**
